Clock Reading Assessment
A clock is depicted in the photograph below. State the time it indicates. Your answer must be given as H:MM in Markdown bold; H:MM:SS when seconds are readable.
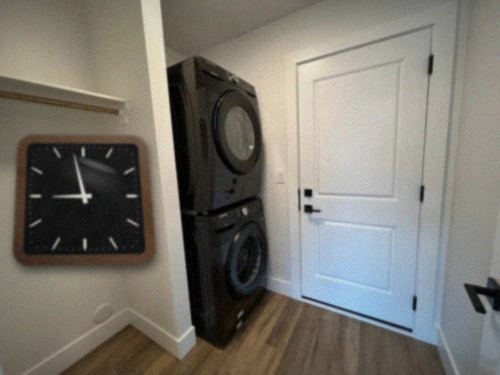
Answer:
**8:58**
